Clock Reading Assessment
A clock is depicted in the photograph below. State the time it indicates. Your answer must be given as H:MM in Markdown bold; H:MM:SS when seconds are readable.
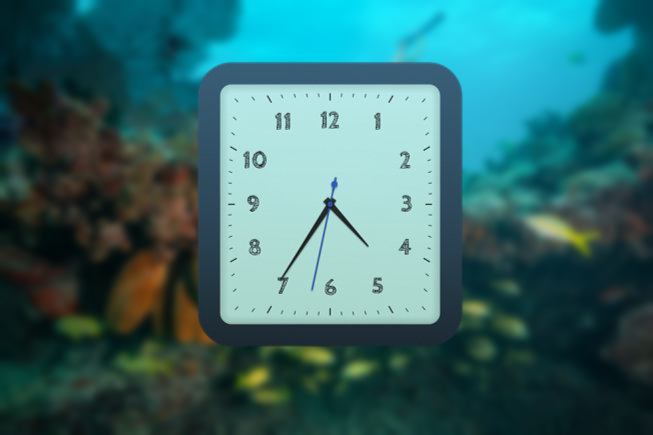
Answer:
**4:35:32**
